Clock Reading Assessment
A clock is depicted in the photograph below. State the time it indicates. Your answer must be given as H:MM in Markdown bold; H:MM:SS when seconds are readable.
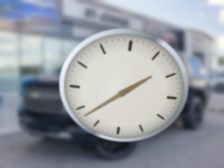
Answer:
**1:38**
